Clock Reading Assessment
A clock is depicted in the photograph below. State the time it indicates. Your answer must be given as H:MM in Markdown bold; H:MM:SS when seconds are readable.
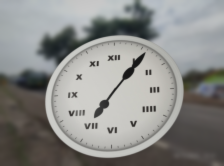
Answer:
**7:06**
